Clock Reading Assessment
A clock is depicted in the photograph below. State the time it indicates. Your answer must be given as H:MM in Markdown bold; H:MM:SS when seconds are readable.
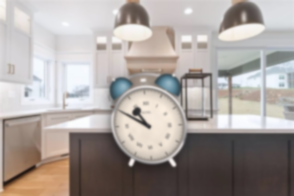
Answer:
**10:50**
